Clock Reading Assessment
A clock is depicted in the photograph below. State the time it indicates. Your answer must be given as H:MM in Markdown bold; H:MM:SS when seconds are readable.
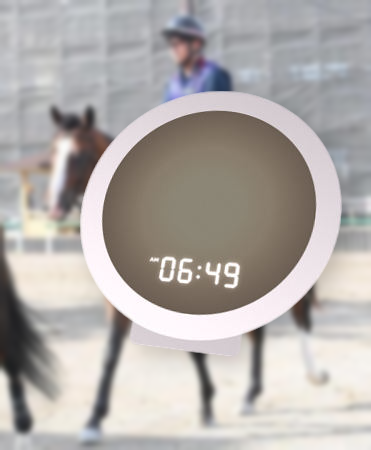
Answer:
**6:49**
